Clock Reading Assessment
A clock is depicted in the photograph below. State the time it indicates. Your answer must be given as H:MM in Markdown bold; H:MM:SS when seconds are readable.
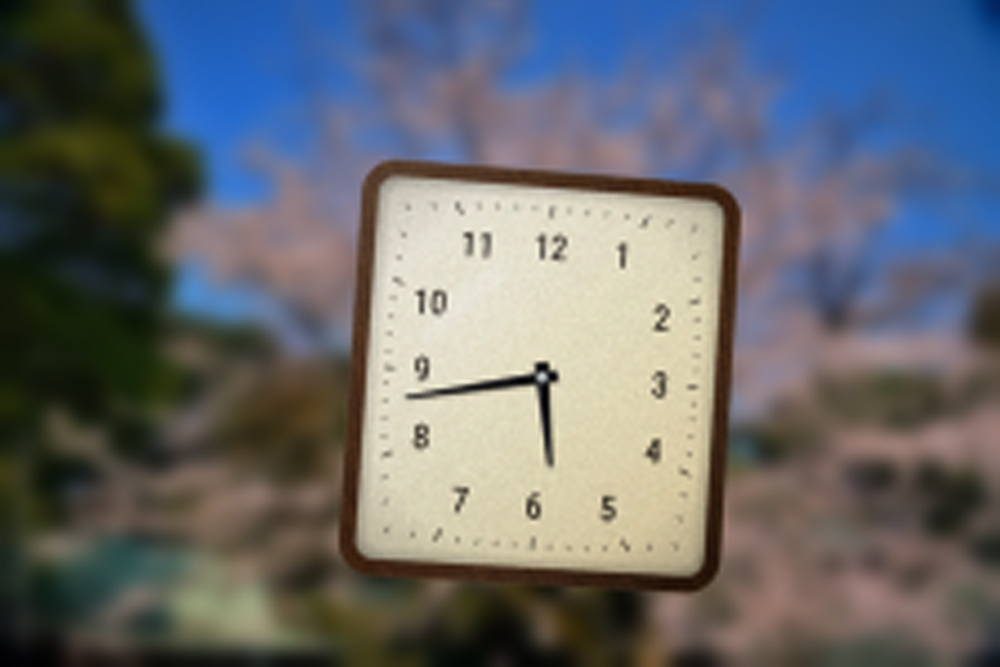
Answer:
**5:43**
